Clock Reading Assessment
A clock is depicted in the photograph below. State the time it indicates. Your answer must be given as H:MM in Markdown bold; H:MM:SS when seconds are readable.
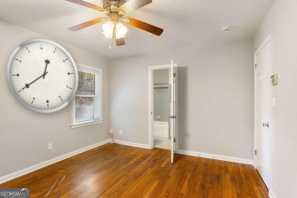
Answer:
**12:40**
